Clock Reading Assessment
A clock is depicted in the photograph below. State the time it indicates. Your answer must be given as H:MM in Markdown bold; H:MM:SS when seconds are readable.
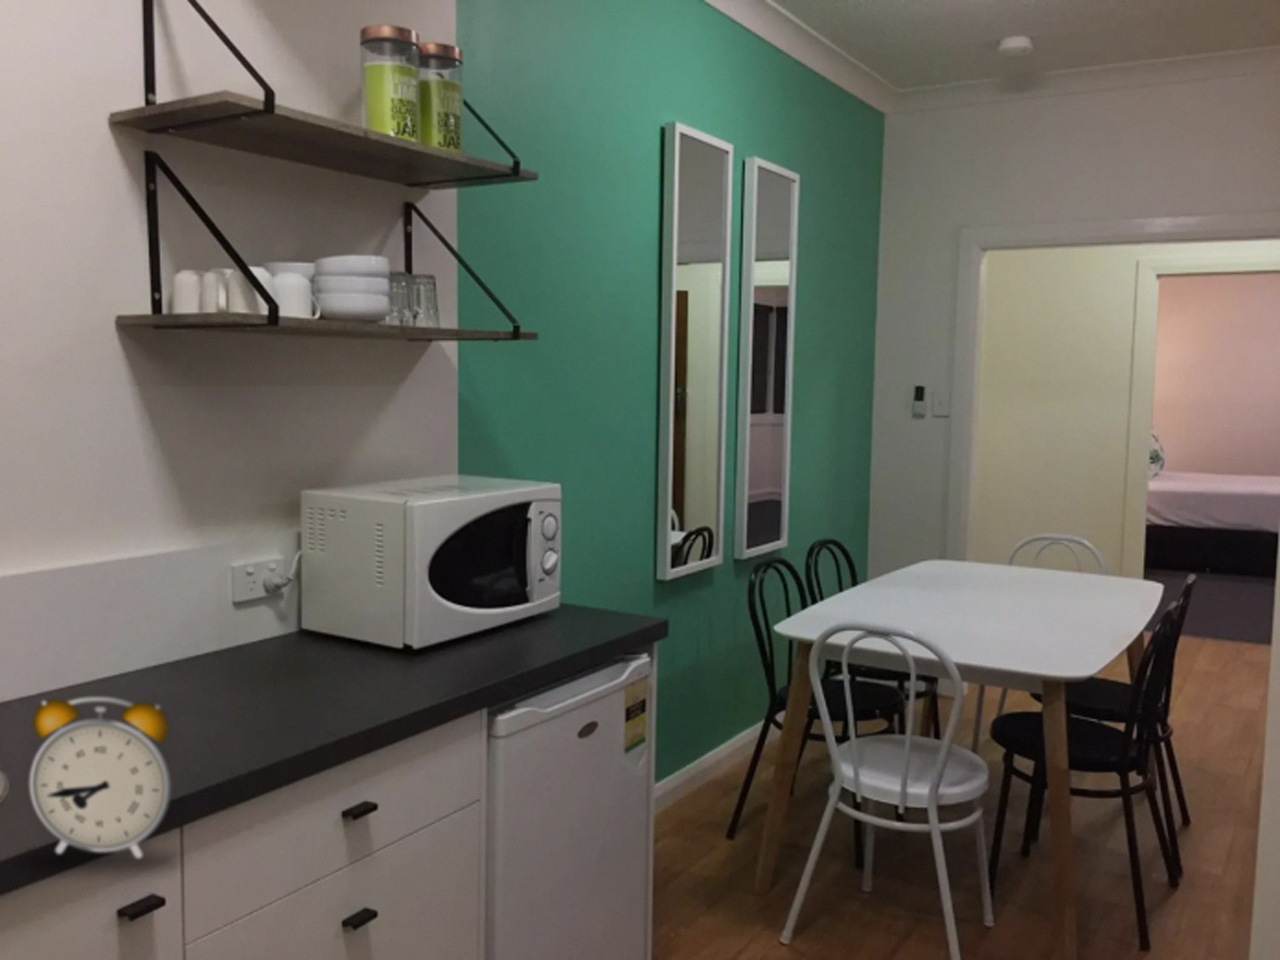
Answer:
**7:43**
